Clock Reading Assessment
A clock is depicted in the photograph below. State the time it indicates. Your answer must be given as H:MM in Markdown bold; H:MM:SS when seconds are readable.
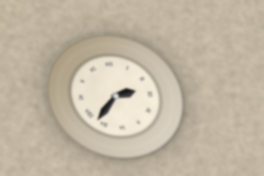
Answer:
**2:37**
